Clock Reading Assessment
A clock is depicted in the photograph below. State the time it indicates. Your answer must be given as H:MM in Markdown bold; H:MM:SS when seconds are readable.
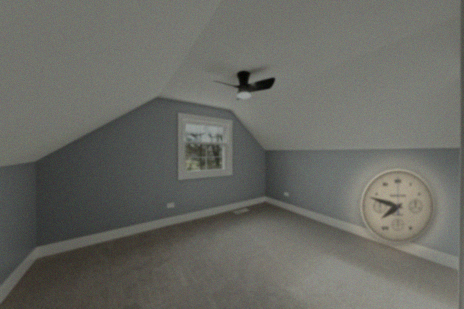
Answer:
**7:48**
